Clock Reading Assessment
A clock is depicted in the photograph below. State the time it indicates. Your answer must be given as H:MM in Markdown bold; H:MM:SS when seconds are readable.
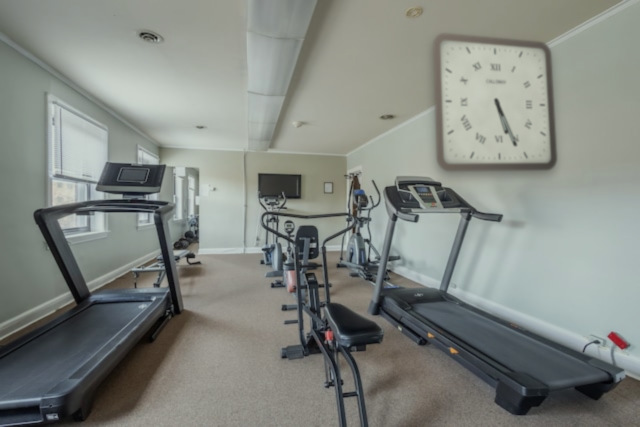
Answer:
**5:26**
